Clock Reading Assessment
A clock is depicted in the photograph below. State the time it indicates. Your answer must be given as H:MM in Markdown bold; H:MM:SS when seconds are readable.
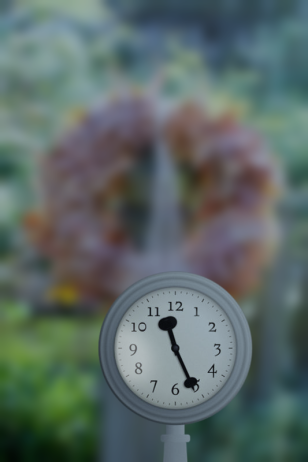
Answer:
**11:26**
